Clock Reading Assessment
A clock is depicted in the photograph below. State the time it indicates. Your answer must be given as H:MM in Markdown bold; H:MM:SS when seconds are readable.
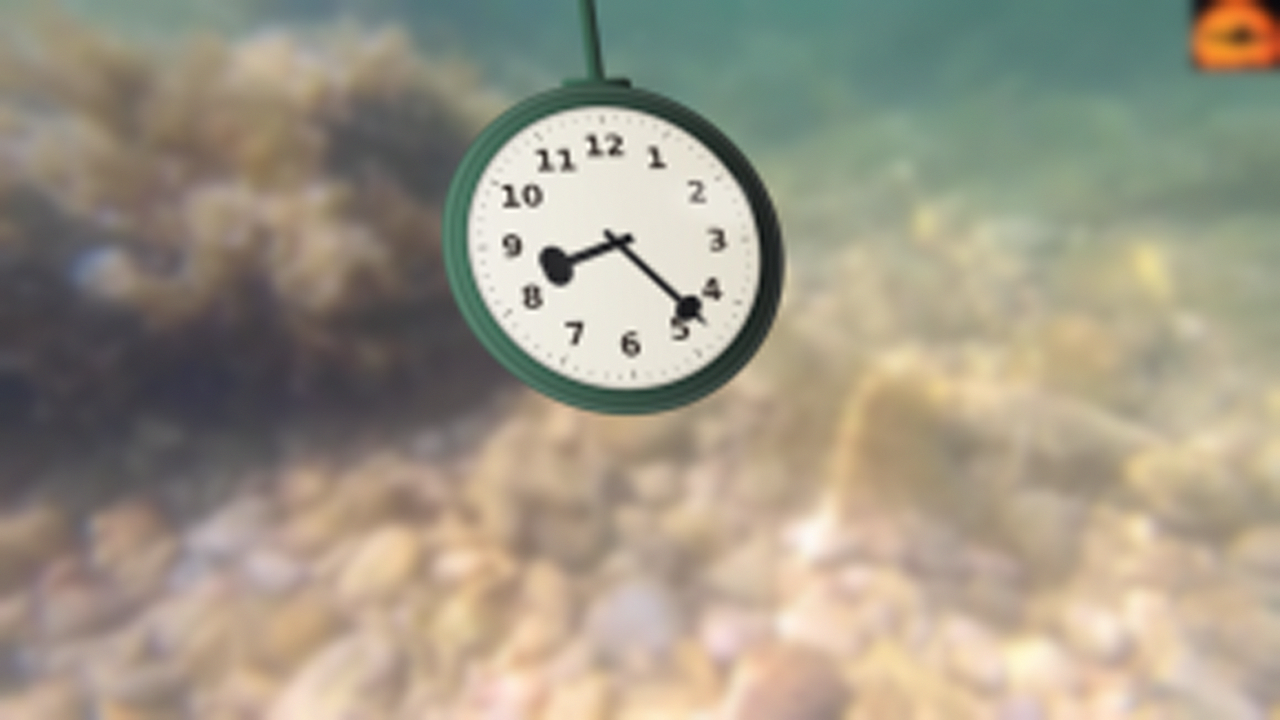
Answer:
**8:23**
